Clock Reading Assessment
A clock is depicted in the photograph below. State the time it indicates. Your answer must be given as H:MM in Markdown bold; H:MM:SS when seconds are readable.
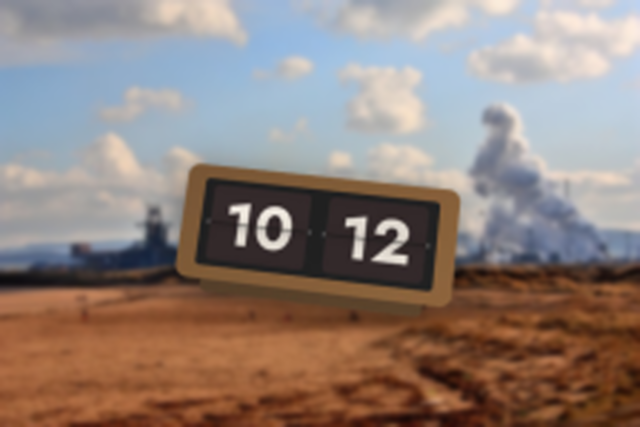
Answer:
**10:12**
